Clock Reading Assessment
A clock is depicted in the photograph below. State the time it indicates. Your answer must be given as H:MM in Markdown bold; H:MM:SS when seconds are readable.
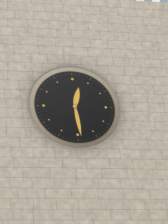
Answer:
**12:29**
